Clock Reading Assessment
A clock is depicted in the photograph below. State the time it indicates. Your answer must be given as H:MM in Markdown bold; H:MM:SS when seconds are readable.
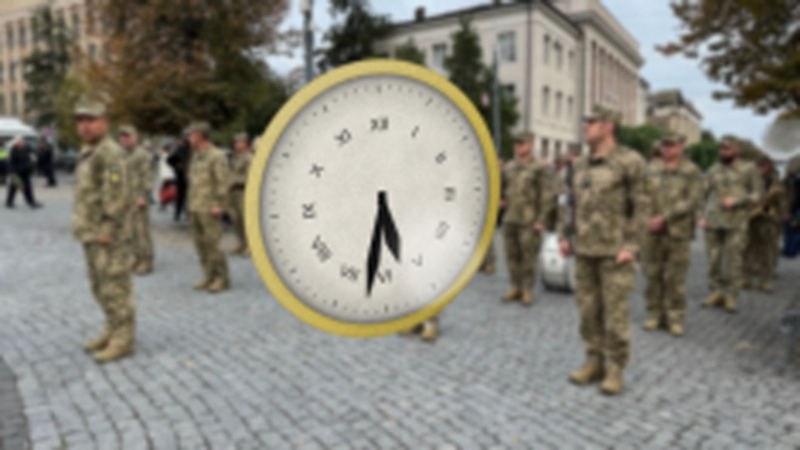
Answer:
**5:32**
